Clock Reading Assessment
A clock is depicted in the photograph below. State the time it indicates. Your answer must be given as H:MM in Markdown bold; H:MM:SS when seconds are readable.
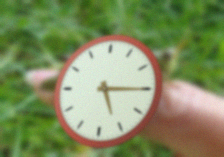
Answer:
**5:15**
